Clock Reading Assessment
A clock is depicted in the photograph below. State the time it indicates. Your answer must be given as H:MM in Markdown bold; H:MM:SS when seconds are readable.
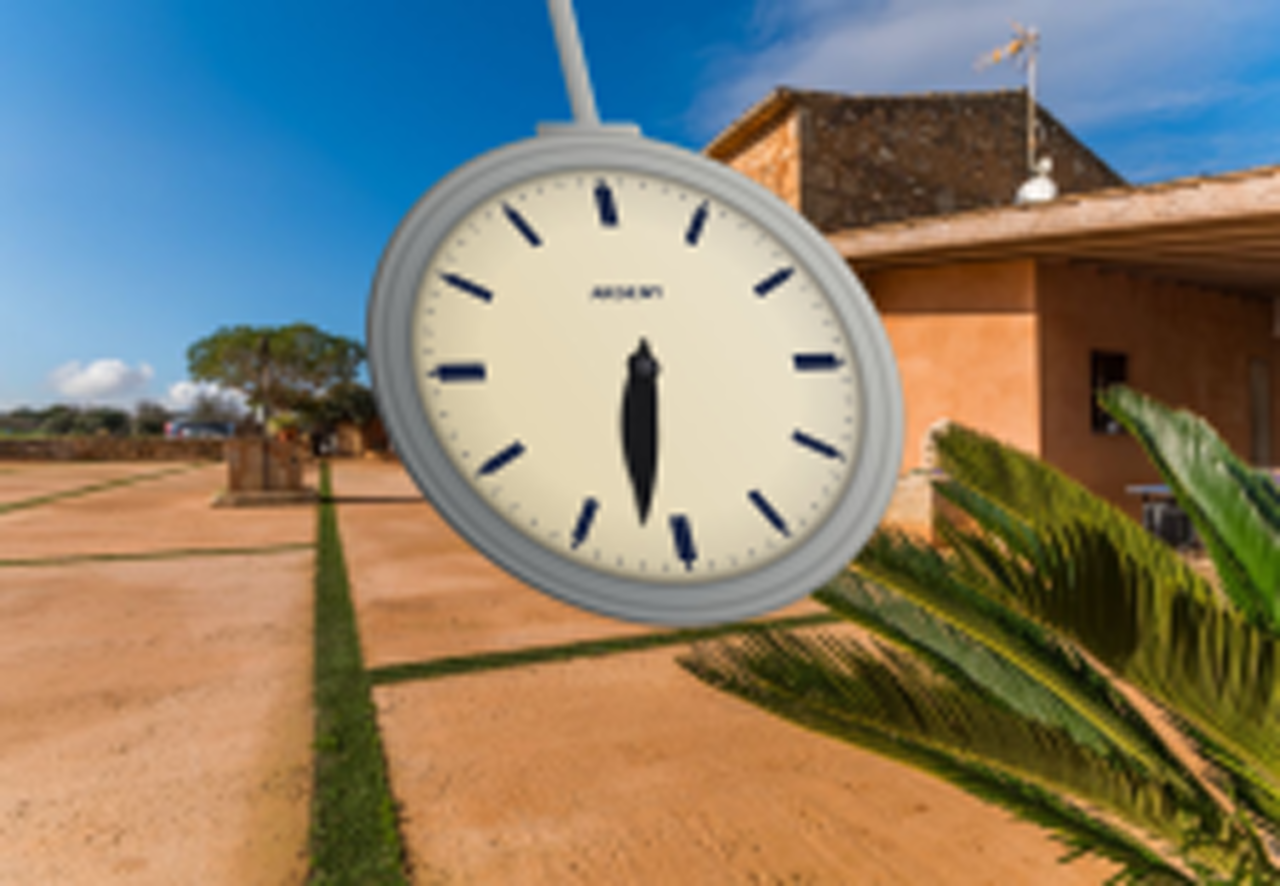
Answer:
**6:32**
